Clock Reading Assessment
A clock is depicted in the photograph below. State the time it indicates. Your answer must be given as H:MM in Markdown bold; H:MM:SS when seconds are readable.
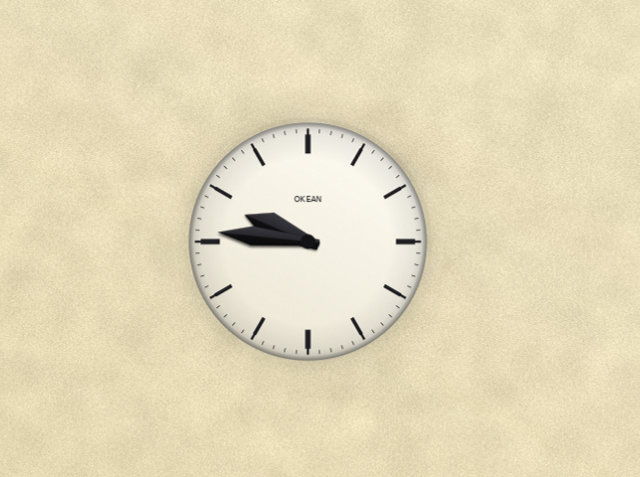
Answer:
**9:46**
